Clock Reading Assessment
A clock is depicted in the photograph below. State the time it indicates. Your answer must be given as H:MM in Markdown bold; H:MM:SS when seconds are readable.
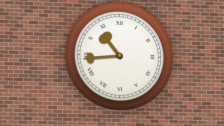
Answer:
**10:44**
